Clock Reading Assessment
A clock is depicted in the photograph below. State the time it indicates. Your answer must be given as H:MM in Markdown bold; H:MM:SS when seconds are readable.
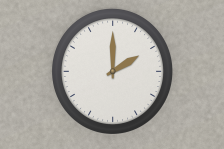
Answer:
**2:00**
